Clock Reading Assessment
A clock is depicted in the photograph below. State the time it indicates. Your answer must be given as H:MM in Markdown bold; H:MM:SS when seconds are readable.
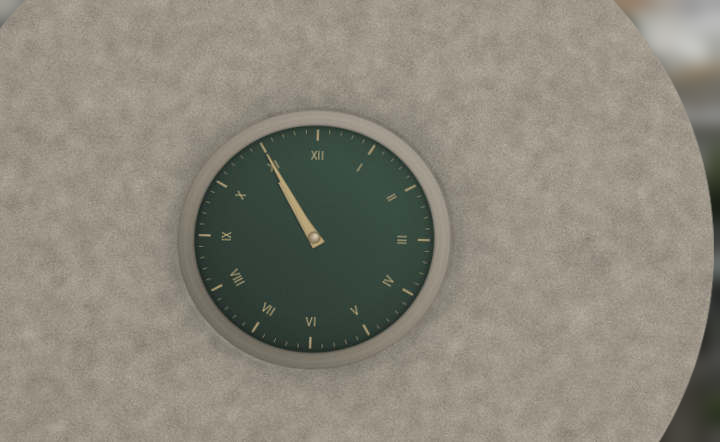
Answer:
**10:55**
